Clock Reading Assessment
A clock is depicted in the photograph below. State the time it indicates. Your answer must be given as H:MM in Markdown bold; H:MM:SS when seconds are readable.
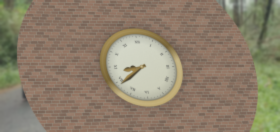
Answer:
**8:39**
